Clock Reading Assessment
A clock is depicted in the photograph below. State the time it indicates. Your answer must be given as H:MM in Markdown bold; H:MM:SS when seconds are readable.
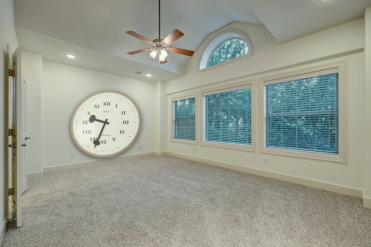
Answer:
**9:33**
